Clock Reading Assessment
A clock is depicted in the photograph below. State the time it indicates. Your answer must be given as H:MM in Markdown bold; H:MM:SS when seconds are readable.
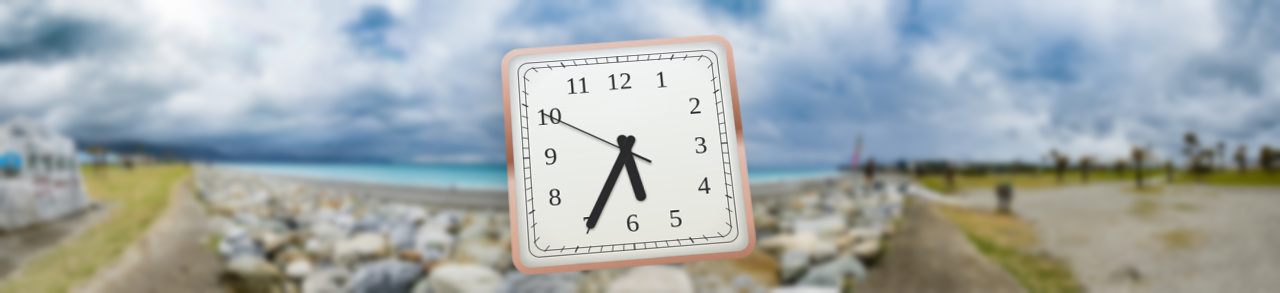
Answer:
**5:34:50**
